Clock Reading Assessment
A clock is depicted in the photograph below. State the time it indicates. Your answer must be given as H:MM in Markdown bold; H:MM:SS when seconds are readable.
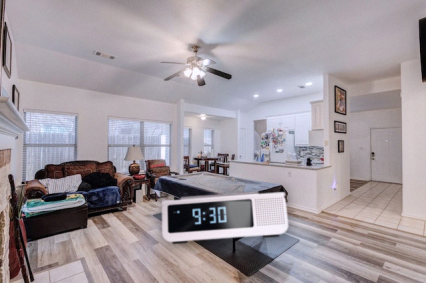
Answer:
**9:30**
